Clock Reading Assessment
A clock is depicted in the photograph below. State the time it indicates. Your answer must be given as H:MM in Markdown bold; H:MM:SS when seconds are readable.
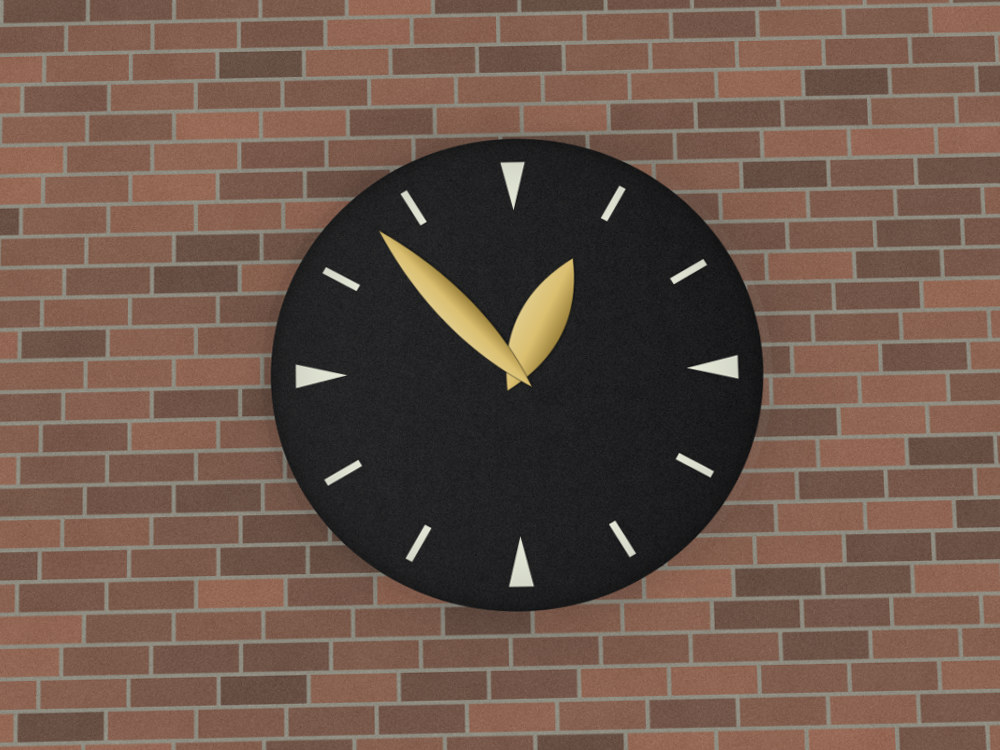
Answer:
**12:53**
